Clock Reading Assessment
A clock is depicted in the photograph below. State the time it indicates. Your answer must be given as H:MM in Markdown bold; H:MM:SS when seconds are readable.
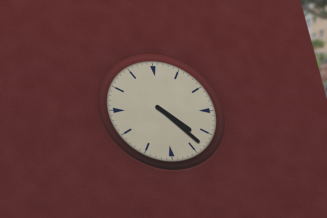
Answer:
**4:23**
